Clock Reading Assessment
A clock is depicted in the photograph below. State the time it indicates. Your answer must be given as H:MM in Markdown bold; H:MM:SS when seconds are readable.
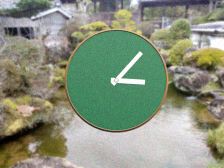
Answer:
**3:07**
